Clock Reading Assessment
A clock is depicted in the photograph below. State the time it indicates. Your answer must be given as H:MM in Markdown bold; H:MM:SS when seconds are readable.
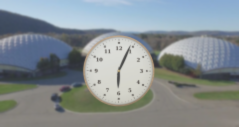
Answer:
**6:04**
